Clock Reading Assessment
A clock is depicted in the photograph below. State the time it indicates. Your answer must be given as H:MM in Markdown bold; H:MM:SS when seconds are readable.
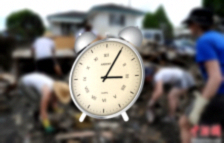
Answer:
**3:05**
